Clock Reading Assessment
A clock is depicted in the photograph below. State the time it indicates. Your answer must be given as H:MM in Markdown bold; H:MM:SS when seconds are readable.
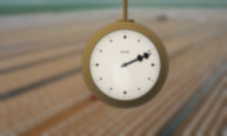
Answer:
**2:11**
